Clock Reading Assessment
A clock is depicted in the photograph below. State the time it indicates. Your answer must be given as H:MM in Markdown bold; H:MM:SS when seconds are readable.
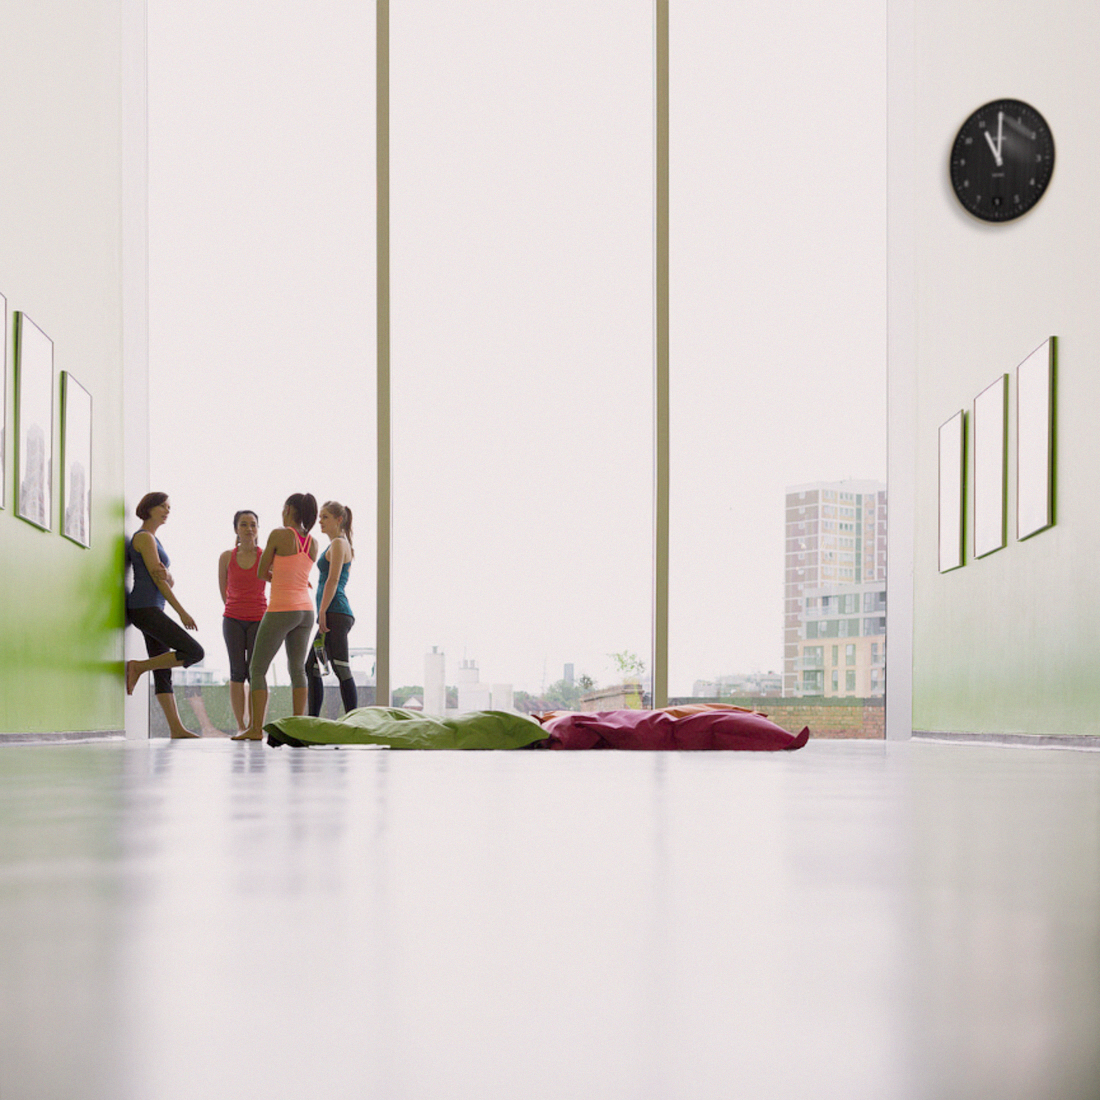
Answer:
**11:00**
